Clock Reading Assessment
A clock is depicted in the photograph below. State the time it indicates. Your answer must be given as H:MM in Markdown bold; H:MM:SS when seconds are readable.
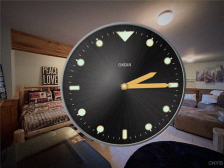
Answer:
**2:15**
